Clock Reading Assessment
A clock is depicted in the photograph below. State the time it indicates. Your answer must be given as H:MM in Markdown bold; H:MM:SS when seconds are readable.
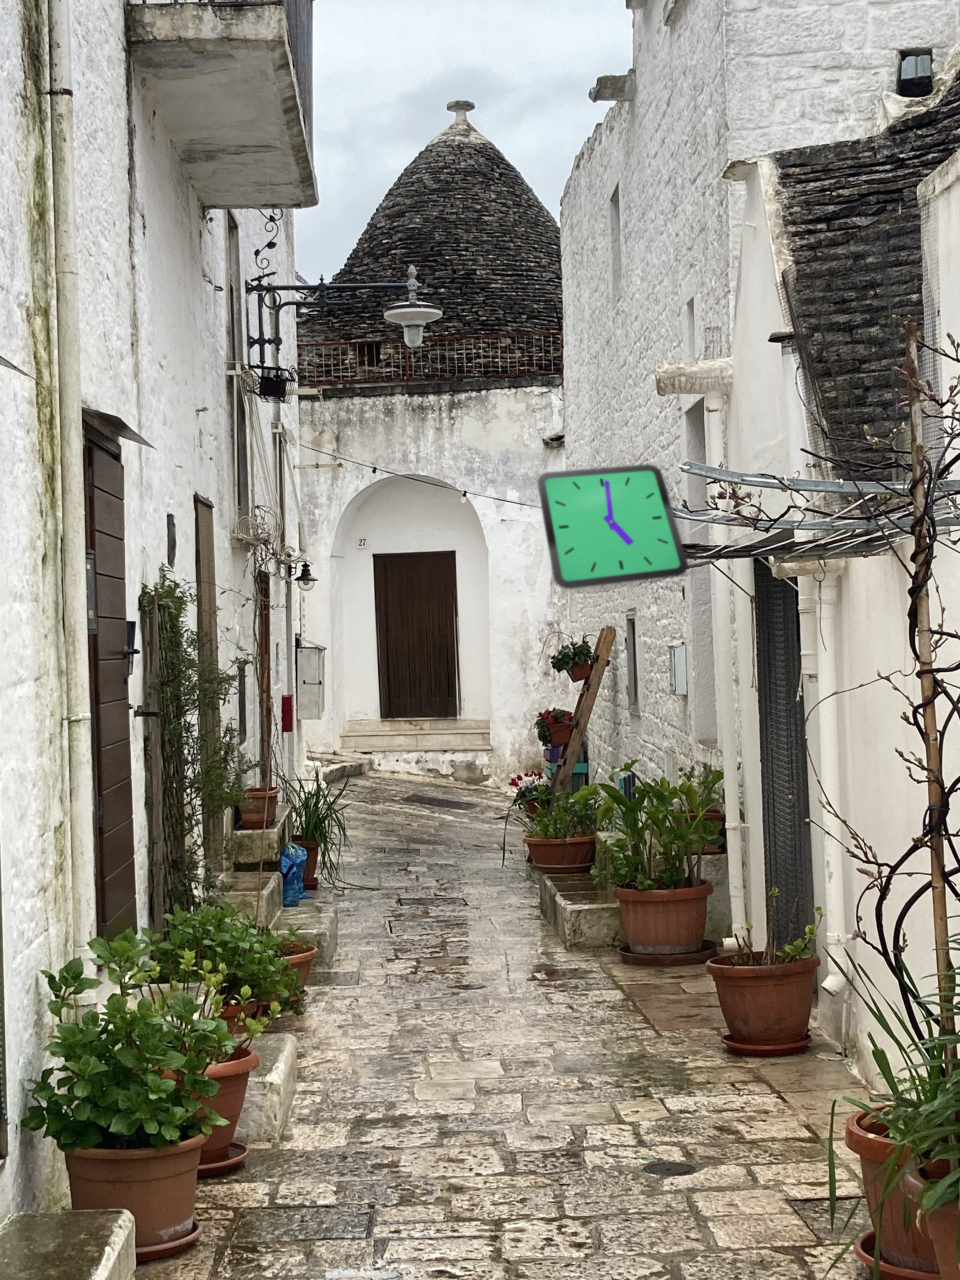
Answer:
**5:01**
